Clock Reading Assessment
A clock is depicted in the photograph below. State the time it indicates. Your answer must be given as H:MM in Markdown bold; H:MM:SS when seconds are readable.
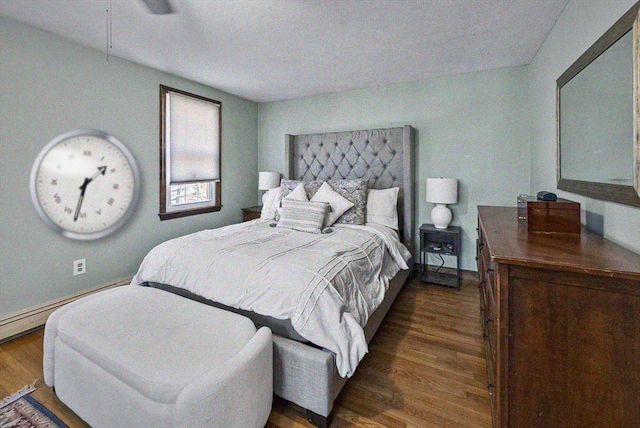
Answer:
**1:32**
